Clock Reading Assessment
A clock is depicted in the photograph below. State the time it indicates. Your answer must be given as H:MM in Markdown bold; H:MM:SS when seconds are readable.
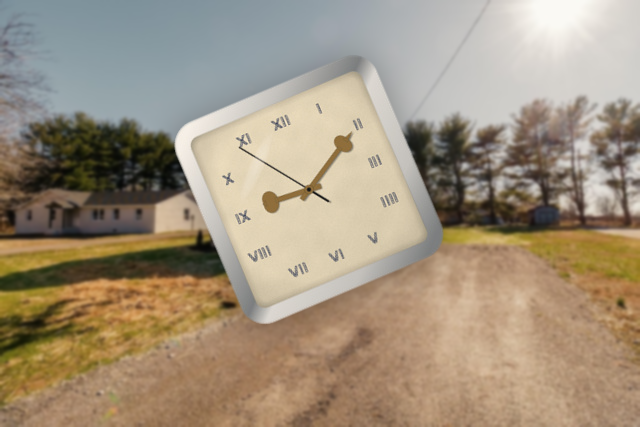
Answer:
**9:09:54**
